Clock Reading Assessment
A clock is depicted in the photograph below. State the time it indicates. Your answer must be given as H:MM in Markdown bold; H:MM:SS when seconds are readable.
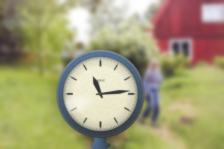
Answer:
**11:14**
